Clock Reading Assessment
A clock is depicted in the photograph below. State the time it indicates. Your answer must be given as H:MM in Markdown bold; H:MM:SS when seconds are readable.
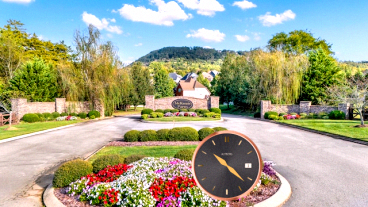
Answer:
**10:22**
